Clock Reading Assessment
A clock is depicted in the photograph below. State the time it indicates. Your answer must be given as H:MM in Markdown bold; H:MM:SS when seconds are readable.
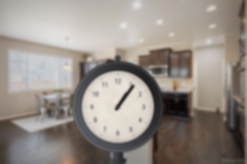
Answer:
**1:06**
